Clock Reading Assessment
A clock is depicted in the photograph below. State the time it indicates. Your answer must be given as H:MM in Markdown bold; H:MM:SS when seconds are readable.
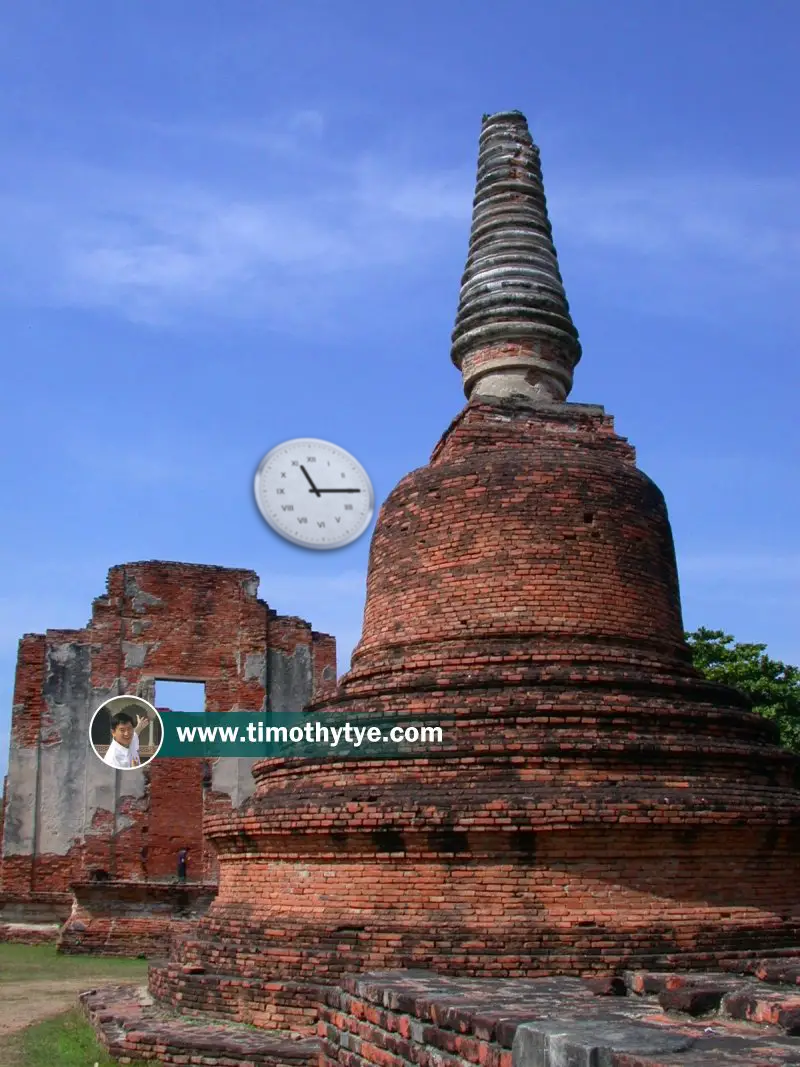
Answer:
**11:15**
